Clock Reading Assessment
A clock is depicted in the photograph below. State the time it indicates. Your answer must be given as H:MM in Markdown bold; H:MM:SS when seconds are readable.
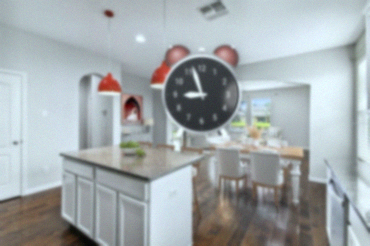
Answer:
**8:57**
